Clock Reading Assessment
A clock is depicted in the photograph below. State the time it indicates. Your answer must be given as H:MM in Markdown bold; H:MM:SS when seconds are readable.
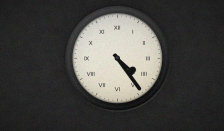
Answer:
**4:24**
